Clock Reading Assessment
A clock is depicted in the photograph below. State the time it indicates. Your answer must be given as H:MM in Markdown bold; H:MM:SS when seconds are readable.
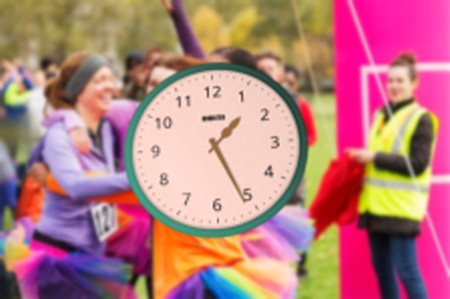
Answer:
**1:26**
